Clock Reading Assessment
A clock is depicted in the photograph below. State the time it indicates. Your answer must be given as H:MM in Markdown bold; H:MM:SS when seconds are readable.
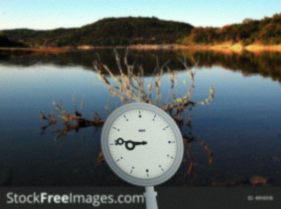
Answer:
**8:46**
